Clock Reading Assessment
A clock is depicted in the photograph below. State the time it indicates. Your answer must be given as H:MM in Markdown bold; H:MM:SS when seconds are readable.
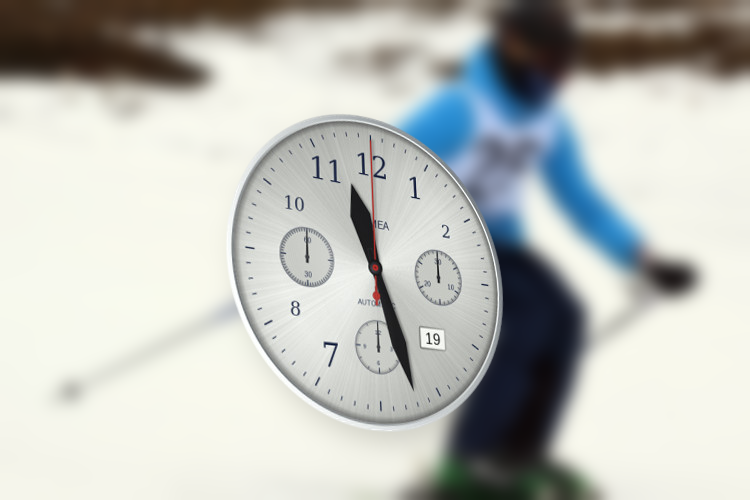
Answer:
**11:27**
